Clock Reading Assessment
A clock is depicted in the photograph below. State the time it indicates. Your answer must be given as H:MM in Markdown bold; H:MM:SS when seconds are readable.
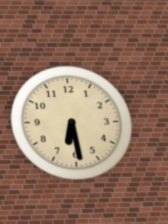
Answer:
**6:29**
